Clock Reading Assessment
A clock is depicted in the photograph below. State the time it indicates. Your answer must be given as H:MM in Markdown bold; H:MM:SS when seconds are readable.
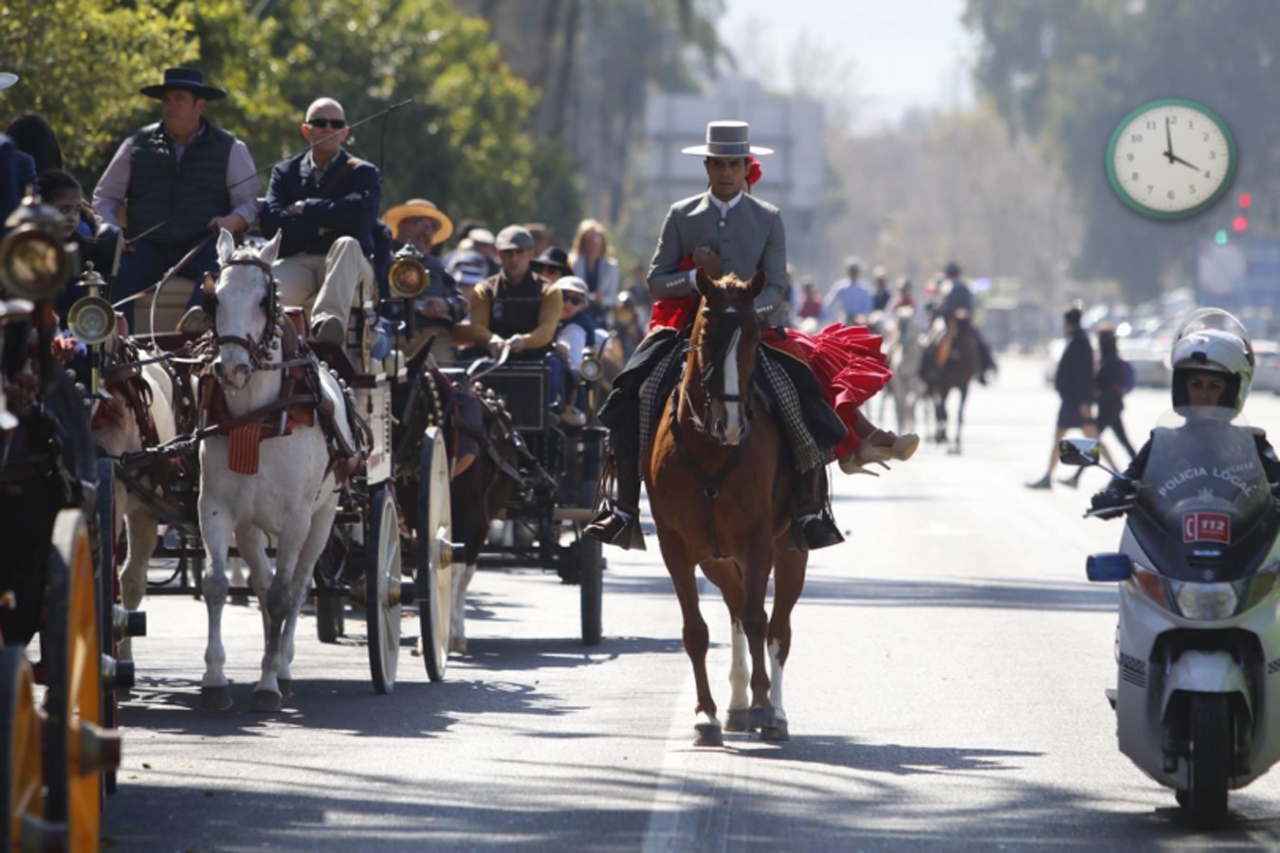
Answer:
**3:59**
